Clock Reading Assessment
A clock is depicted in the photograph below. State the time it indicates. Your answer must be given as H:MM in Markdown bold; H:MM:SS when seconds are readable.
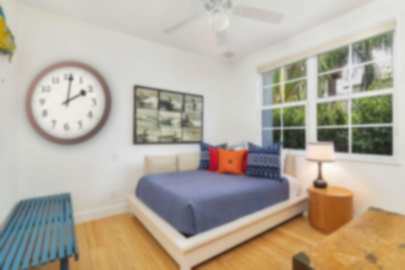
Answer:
**2:01**
